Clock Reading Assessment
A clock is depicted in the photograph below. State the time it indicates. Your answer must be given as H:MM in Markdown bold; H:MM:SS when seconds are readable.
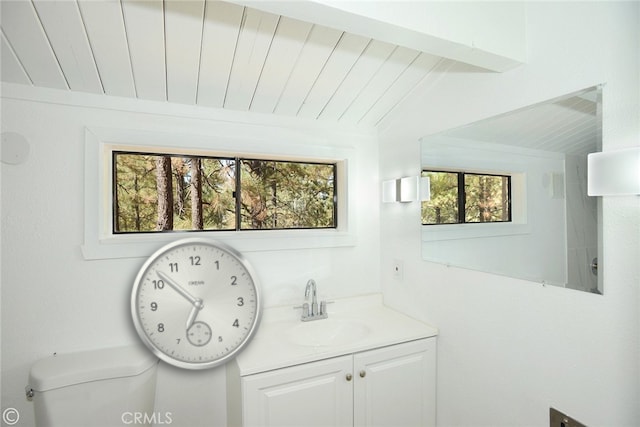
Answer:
**6:52**
